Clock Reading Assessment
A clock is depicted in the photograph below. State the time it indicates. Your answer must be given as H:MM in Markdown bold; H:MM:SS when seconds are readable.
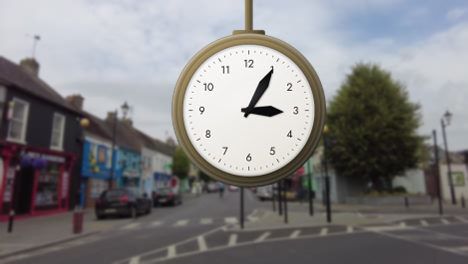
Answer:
**3:05**
